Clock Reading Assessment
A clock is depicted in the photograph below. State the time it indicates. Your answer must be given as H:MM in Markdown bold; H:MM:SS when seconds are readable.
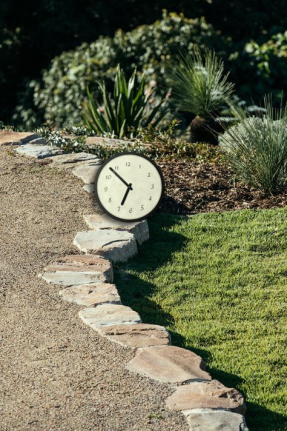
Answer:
**6:53**
